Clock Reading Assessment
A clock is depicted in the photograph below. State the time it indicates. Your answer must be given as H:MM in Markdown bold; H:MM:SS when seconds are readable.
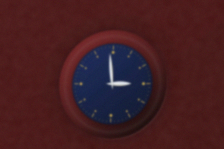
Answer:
**2:59**
